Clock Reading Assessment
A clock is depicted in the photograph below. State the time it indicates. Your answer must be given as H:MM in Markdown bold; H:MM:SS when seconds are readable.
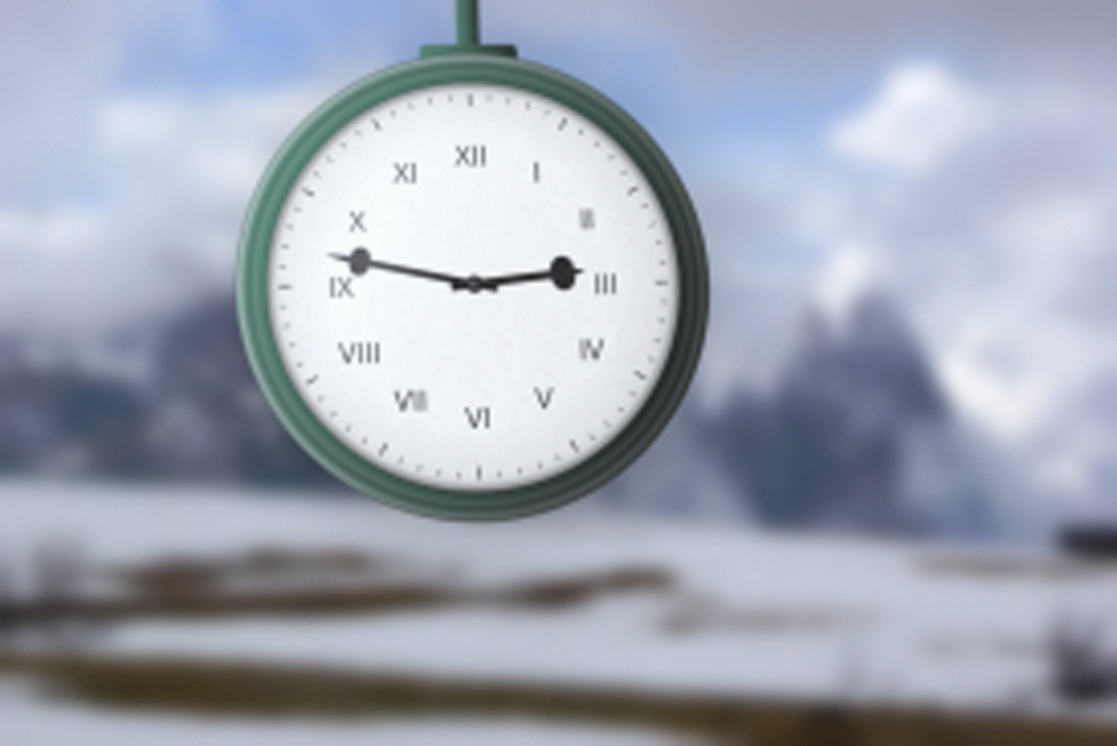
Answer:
**2:47**
